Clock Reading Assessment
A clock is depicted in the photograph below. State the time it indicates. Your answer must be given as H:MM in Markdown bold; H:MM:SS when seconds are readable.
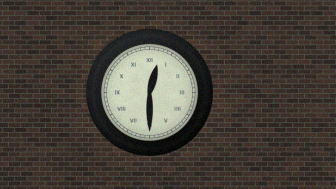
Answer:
**12:30**
